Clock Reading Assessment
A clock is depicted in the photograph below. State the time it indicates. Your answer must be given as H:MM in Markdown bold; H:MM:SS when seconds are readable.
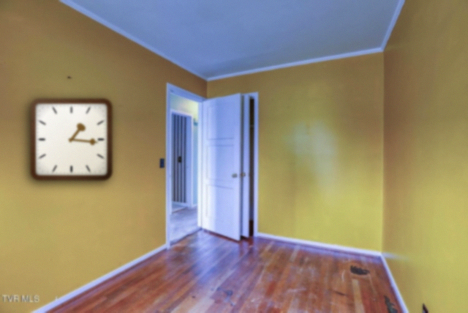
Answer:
**1:16**
